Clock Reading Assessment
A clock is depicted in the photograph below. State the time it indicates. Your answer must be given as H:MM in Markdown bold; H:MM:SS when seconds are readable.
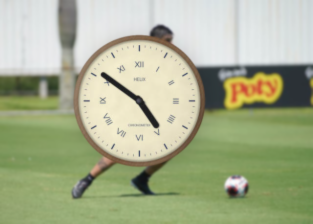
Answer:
**4:51**
